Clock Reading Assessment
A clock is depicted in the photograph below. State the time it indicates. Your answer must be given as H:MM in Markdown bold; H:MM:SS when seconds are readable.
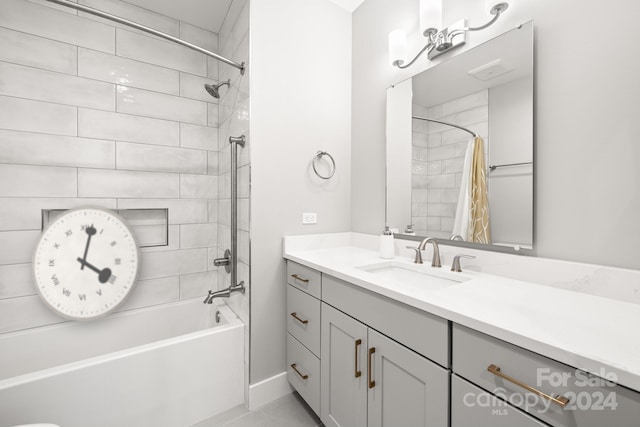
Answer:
**4:02**
